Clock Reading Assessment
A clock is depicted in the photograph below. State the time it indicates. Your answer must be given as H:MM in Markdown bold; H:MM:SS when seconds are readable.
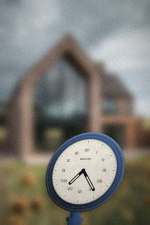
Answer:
**7:24**
